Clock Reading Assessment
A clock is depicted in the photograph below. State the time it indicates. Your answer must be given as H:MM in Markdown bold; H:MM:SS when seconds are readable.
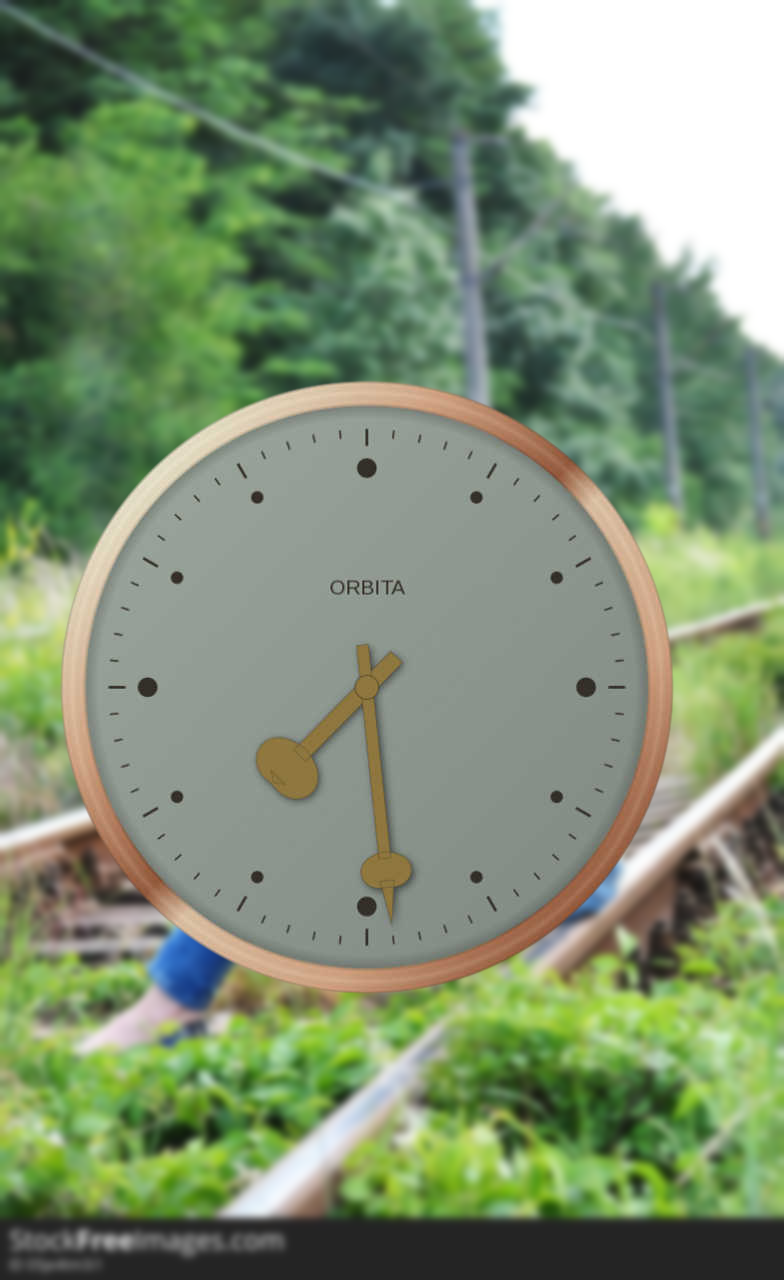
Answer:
**7:29**
